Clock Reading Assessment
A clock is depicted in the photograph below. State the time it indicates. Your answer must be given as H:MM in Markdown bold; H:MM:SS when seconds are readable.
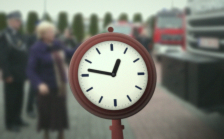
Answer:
**12:47**
